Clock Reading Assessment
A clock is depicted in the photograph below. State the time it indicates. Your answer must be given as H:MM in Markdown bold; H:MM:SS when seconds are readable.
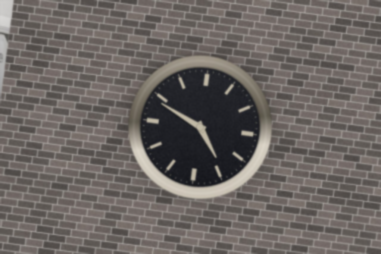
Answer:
**4:49**
